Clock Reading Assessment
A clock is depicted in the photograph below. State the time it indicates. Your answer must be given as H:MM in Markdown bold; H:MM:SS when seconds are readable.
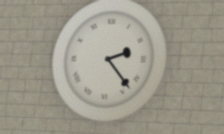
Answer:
**2:23**
